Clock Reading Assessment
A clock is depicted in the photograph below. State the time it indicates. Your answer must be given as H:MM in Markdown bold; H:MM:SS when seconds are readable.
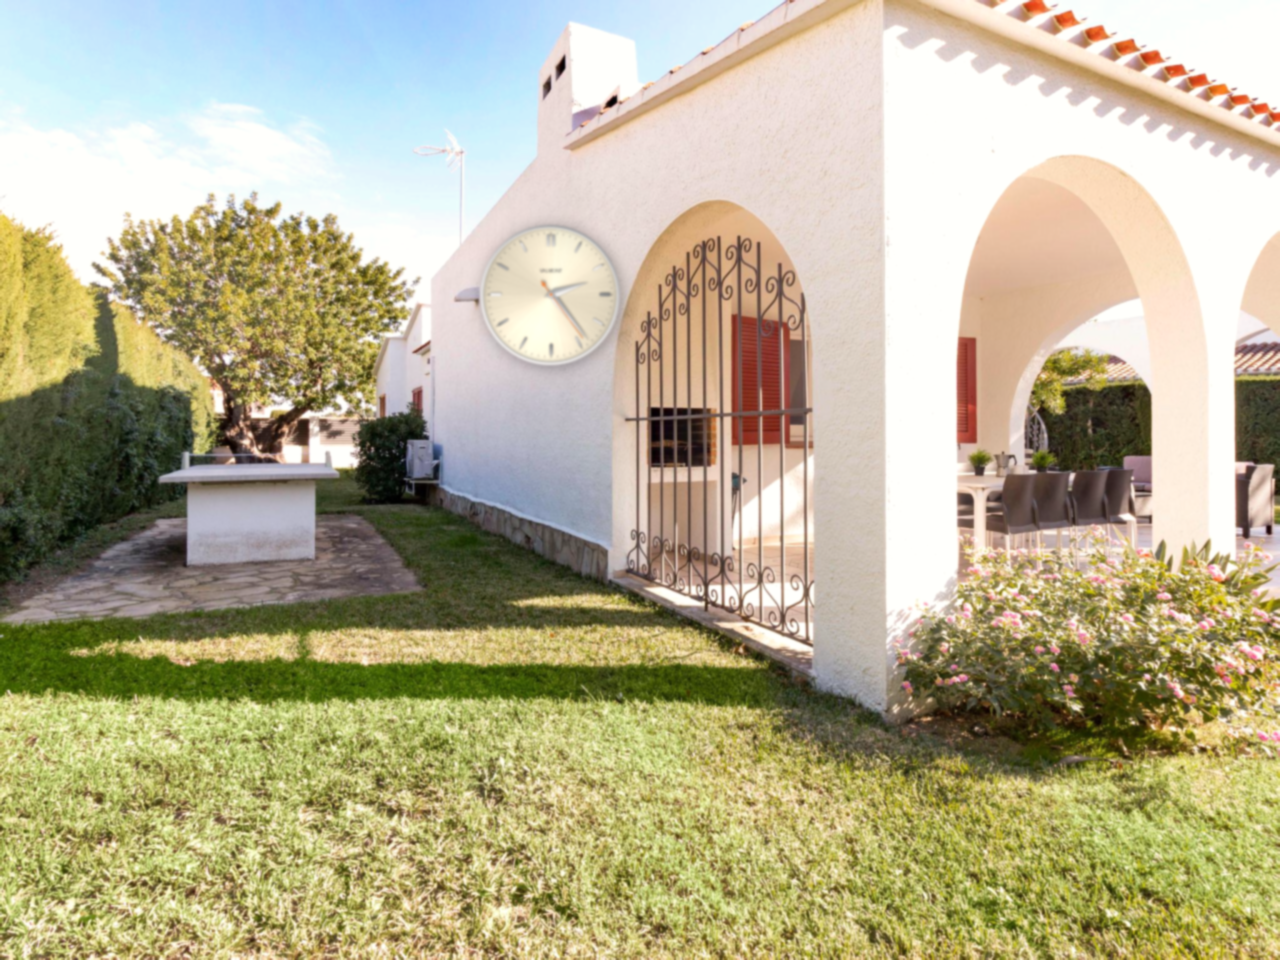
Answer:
**2:23:24**
